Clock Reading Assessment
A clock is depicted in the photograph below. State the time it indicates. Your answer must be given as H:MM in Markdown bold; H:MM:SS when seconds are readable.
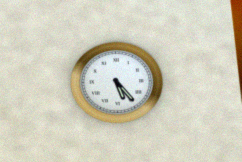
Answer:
**5:24**
